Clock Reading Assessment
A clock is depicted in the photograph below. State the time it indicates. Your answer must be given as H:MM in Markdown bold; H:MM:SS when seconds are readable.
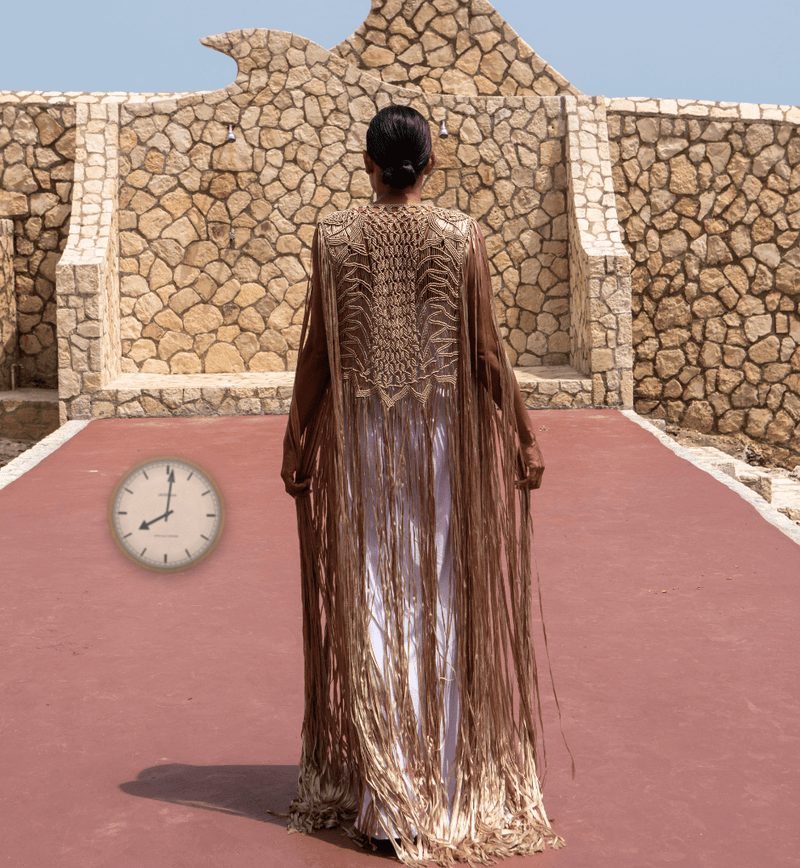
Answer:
**8:01**
